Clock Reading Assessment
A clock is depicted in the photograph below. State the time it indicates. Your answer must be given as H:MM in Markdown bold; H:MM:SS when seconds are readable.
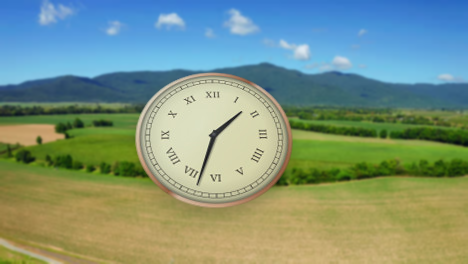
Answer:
**1:33**
